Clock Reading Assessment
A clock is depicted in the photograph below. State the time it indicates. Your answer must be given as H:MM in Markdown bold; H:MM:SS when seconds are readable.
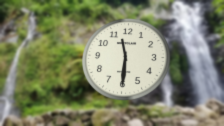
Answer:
**11:30**
